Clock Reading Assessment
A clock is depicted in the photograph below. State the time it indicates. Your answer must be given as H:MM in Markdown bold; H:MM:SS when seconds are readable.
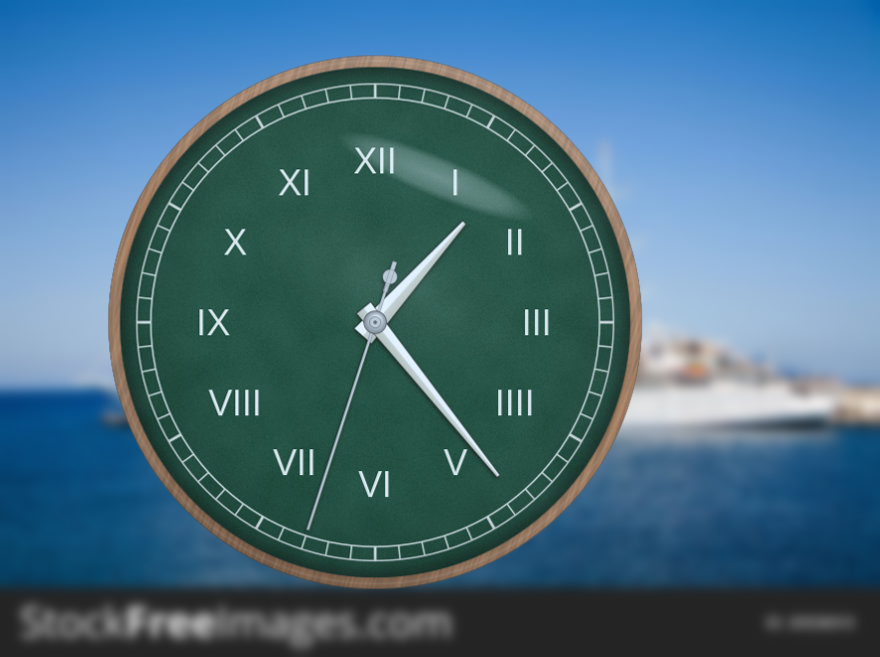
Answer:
**1:23:33**
